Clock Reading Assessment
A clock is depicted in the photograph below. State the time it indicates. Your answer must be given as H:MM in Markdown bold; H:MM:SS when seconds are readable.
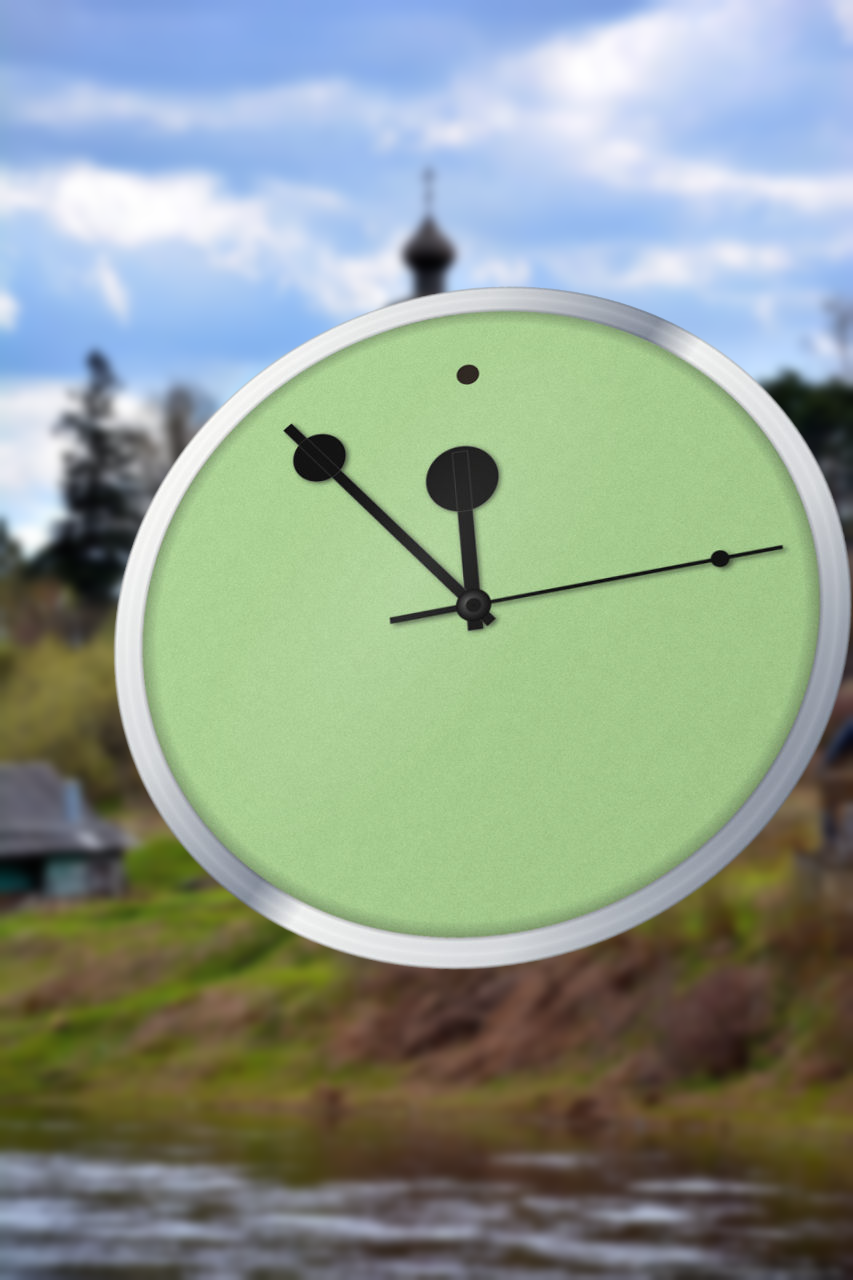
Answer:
**11:53:14**
